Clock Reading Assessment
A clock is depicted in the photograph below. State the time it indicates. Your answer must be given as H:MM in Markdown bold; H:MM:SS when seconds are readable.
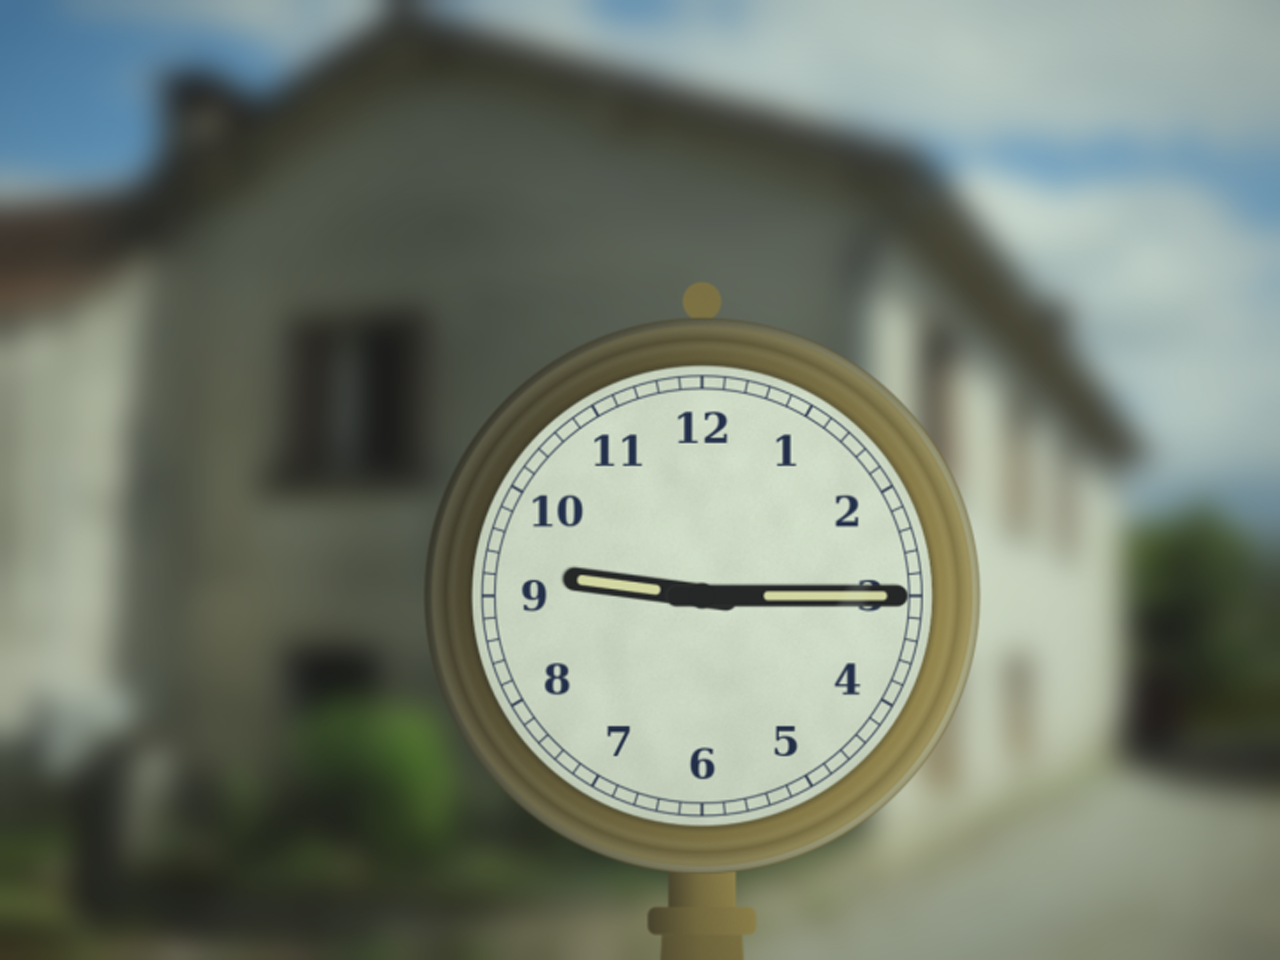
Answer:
**9:15**
